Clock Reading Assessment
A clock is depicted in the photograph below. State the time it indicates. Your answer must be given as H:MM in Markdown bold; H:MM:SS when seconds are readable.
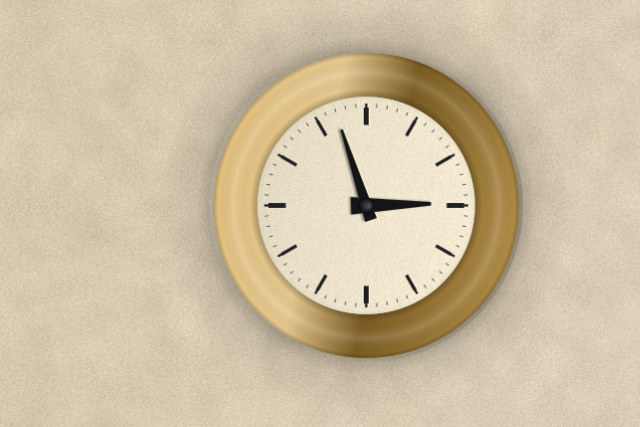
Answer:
**2:57**
